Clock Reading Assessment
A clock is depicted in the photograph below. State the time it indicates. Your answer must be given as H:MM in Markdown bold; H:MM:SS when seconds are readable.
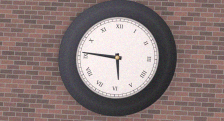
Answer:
**5:46**
